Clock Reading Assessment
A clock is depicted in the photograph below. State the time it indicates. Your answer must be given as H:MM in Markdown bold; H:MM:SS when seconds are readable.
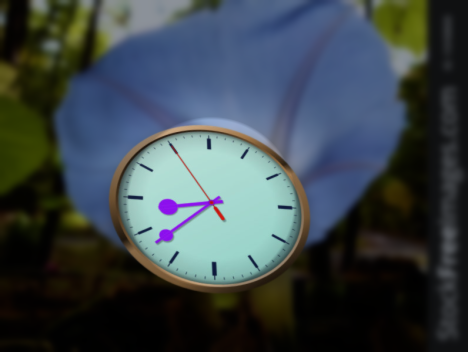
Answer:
**8:37:55**
